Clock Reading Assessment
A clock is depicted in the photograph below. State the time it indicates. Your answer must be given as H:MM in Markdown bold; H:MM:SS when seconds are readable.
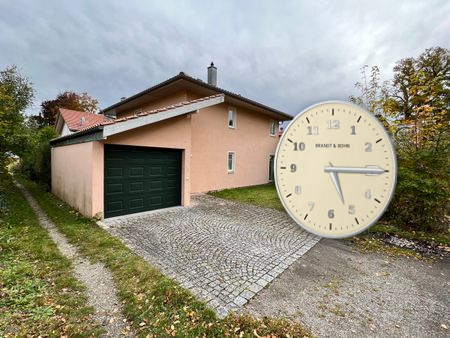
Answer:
**5:15**
